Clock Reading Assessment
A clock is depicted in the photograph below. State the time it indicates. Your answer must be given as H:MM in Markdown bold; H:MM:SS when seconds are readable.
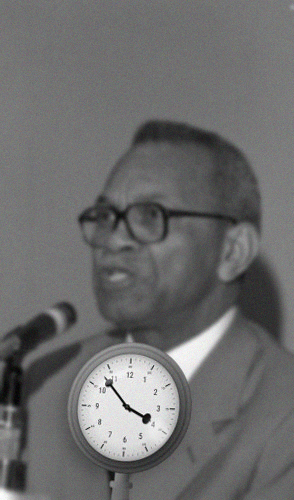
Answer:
**3:53**
